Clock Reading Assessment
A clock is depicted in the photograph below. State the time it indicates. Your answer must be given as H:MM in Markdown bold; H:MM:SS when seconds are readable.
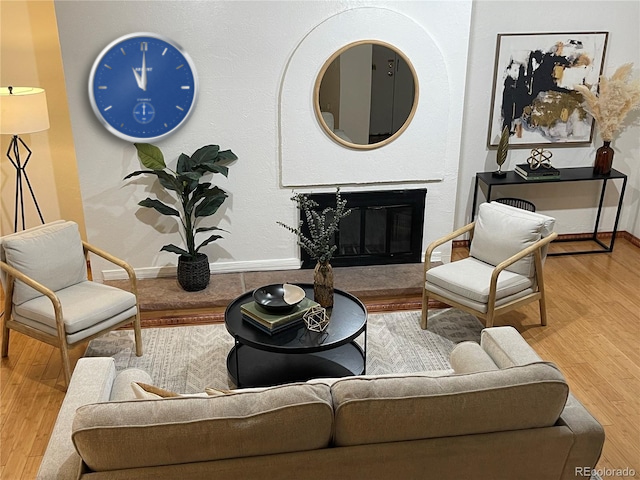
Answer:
**11:00**
